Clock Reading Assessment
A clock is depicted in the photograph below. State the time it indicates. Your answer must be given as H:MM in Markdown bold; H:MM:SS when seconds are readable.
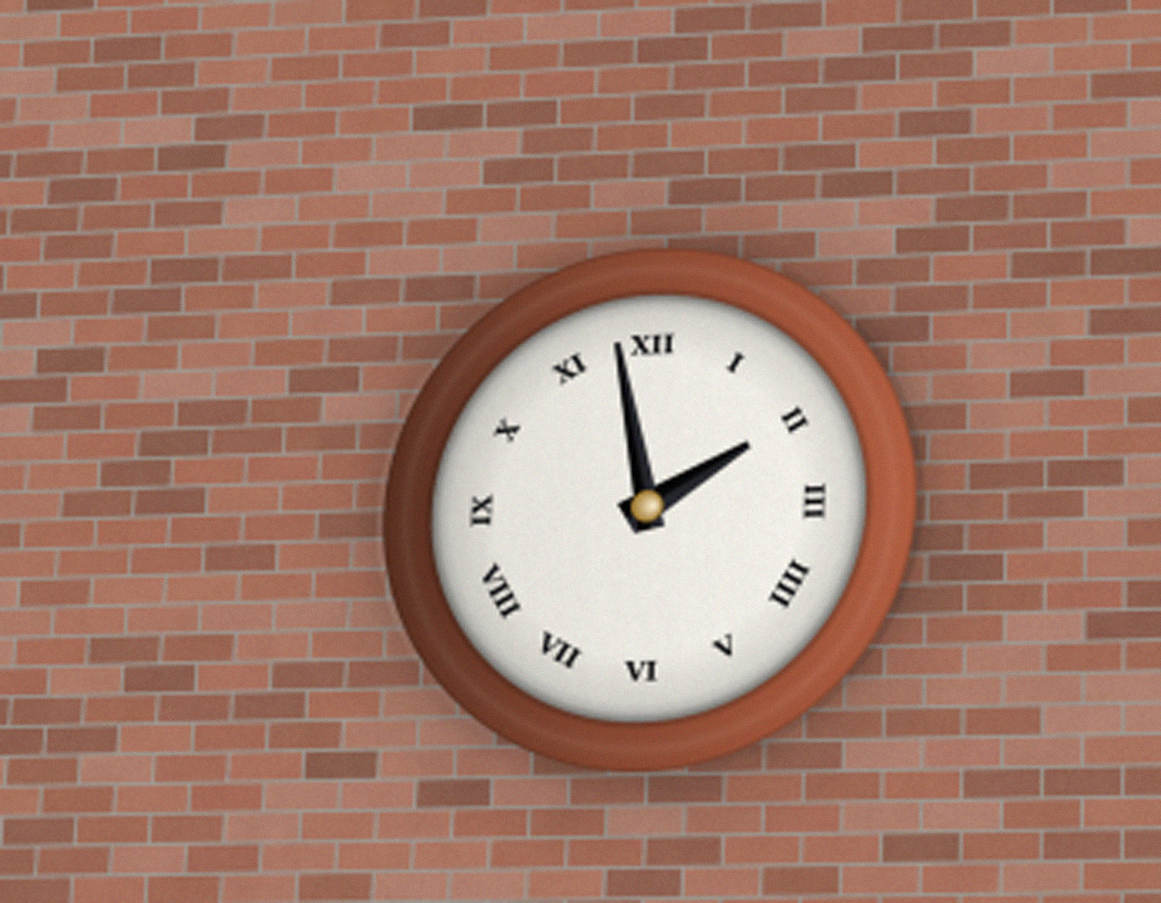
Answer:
**1:58**
